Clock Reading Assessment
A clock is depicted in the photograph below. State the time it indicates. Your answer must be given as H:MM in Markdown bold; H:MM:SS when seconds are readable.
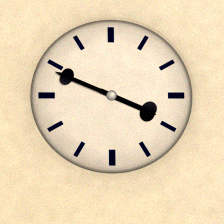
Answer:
**3:49**
